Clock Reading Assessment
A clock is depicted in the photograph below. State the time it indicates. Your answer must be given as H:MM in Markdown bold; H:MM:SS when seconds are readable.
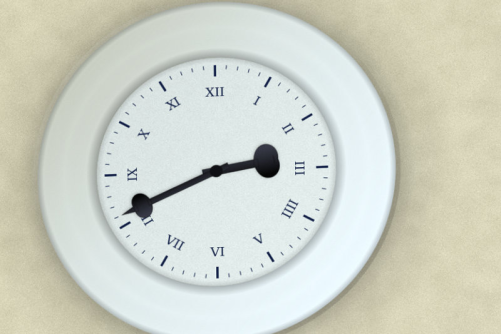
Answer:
**2:41**
